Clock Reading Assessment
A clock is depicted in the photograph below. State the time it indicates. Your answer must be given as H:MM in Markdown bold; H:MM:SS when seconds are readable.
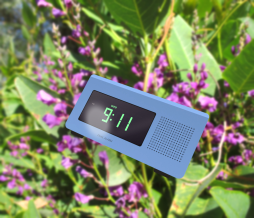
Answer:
**9:11**
